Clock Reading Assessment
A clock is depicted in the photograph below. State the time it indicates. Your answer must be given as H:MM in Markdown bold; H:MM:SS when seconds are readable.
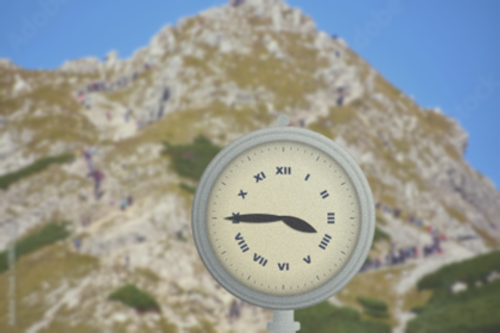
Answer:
**3:45**
